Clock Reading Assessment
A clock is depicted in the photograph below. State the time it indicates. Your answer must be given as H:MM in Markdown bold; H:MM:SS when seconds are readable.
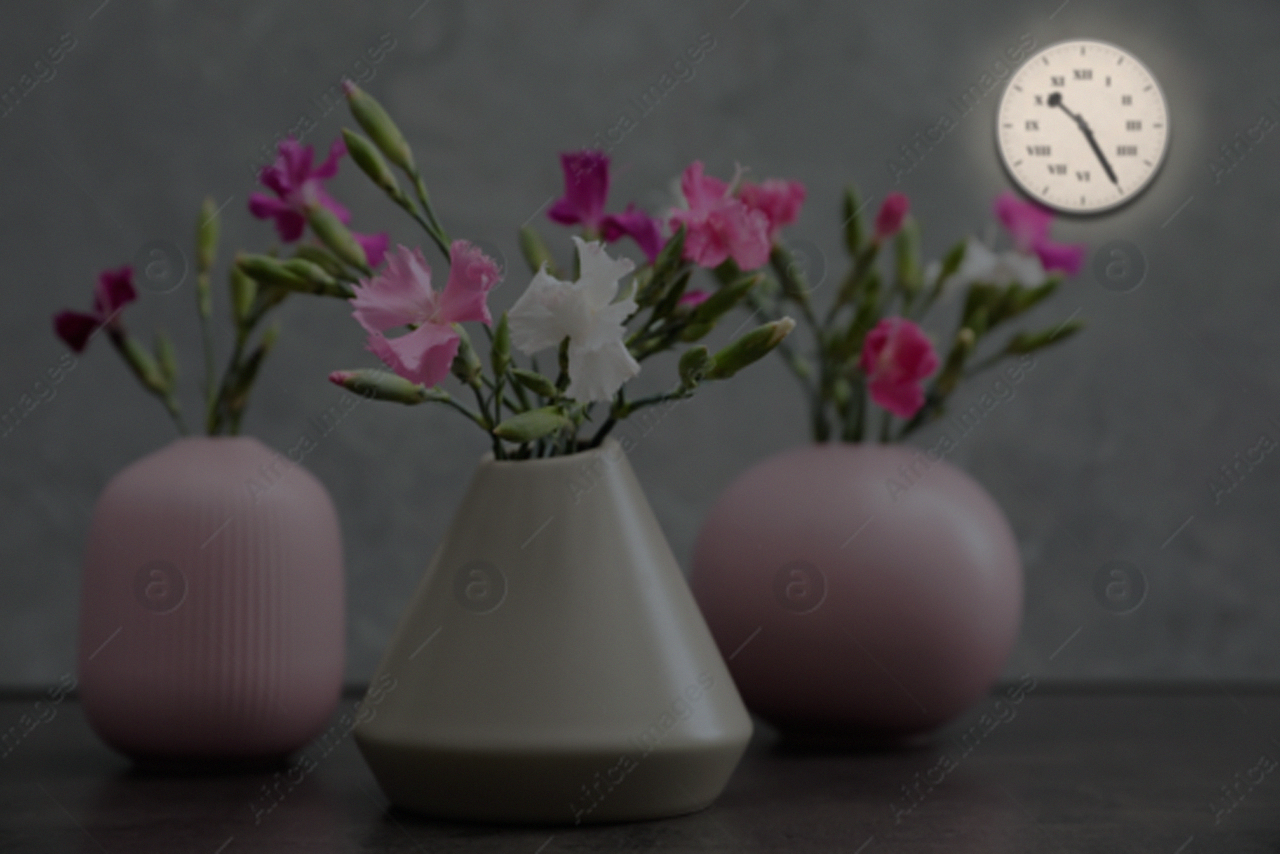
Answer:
**10:25**
